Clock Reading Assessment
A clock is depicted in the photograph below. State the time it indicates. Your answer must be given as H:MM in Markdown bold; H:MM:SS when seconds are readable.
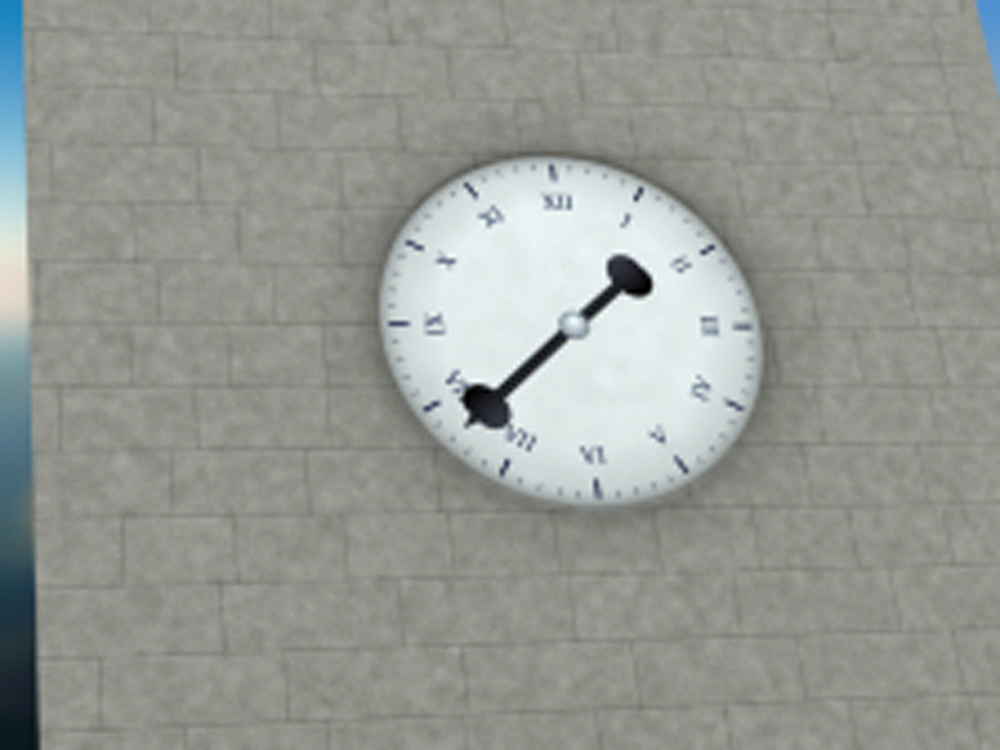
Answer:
**1:38**
